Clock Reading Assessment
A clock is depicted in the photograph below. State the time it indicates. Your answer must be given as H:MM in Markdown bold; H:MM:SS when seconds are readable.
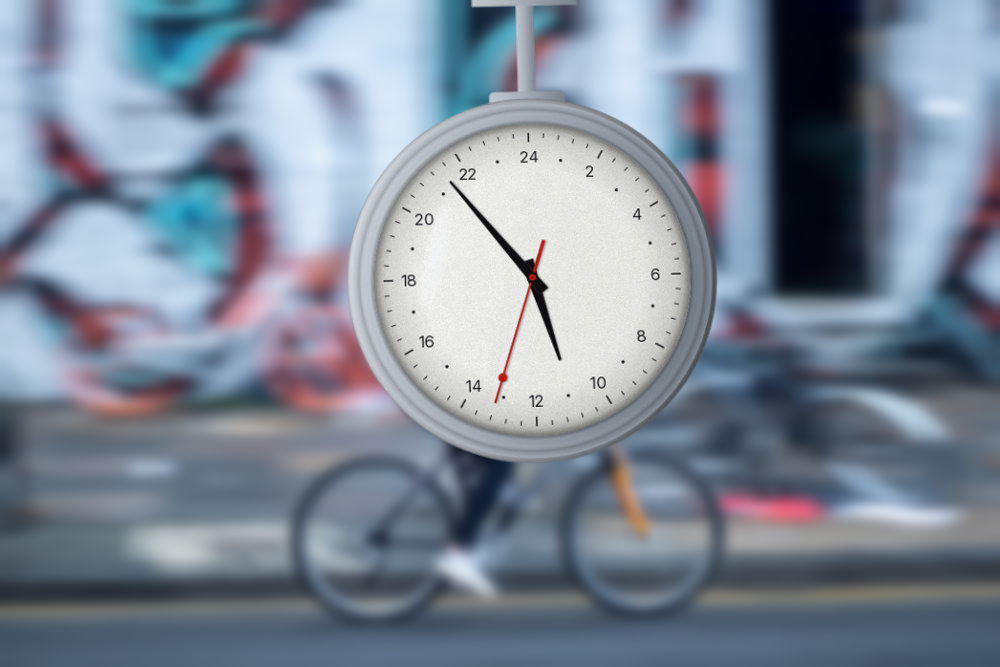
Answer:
**10:53:33**
